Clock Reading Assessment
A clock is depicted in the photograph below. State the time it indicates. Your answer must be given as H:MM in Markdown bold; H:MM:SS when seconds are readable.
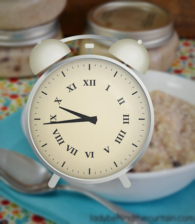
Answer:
**9:44**
